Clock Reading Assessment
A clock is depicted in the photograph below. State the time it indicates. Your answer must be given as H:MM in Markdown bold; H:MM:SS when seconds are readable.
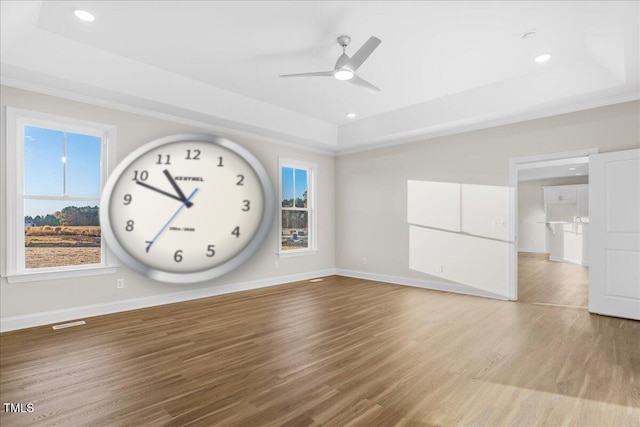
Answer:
**10:48:35**
